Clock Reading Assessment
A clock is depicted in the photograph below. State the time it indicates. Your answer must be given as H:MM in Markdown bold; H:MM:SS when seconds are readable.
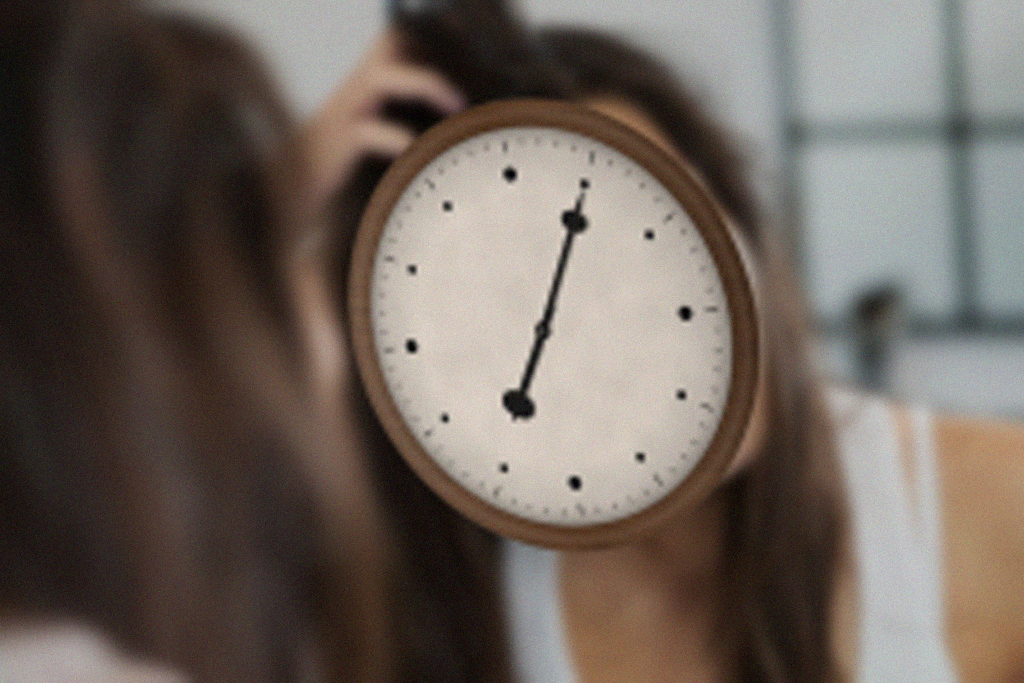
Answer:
**7:05**
